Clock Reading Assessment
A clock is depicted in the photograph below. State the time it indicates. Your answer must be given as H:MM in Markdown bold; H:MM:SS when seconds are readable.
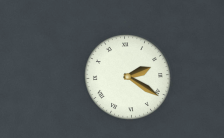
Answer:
**2:21**
